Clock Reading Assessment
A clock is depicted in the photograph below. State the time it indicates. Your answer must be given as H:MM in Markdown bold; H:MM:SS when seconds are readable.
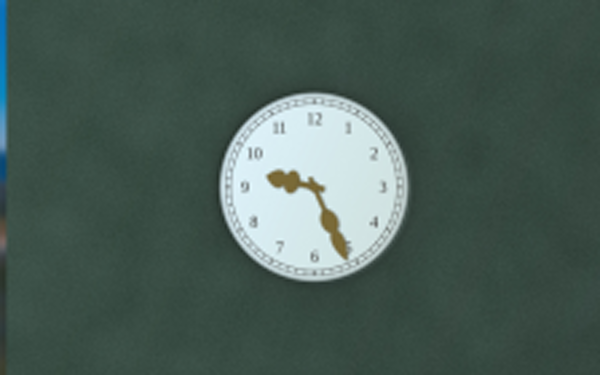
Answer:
**9:26**
